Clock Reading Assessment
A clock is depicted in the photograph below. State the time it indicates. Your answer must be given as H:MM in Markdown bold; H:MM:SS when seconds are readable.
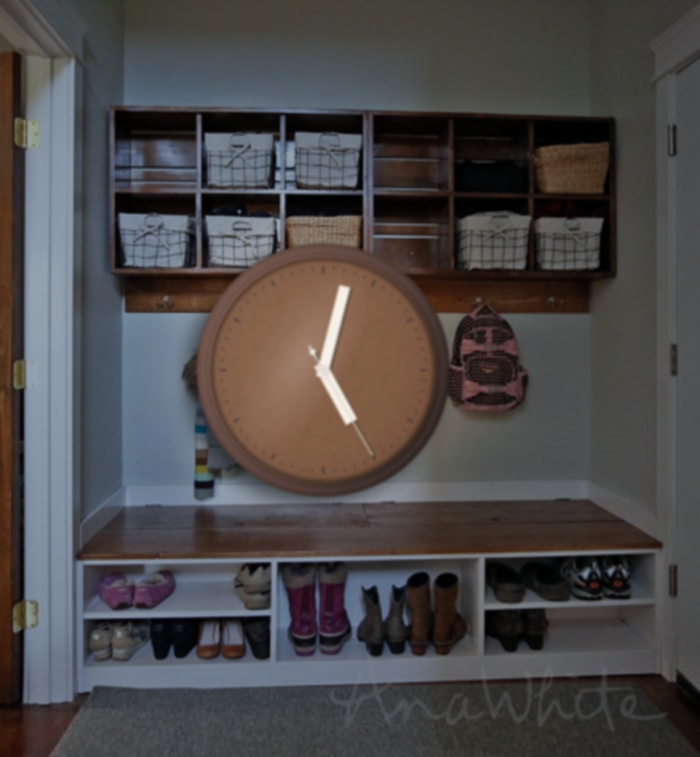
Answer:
**5:02:25**
